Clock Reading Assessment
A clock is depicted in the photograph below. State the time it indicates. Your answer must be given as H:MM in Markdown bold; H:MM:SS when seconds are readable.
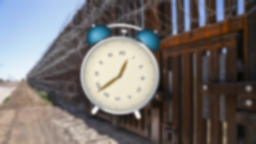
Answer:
**12:38**
